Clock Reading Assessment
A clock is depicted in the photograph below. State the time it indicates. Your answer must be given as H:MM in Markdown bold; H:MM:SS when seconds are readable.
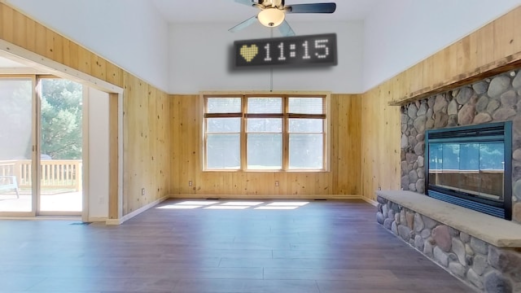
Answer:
**11:15**
